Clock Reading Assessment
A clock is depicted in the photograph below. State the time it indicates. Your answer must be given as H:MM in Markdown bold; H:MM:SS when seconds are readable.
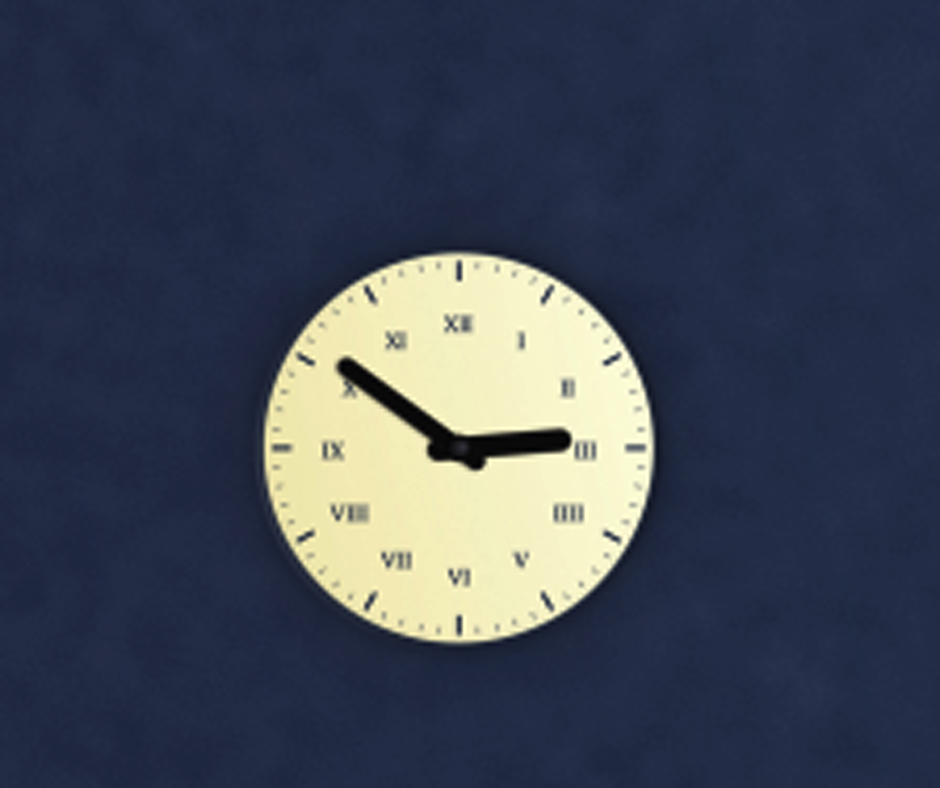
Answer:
**2:51**
